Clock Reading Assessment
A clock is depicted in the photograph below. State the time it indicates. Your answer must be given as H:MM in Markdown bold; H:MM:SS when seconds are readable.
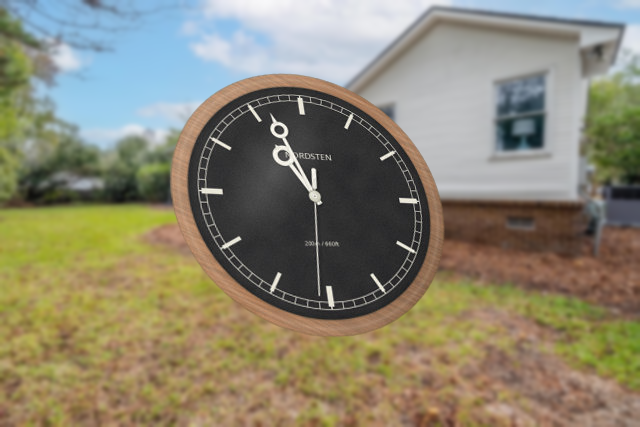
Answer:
**10:56:31**
